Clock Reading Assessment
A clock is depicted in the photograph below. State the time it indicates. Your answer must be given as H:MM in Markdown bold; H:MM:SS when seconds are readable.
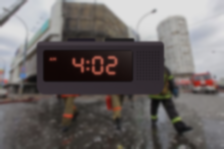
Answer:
**4:02**
